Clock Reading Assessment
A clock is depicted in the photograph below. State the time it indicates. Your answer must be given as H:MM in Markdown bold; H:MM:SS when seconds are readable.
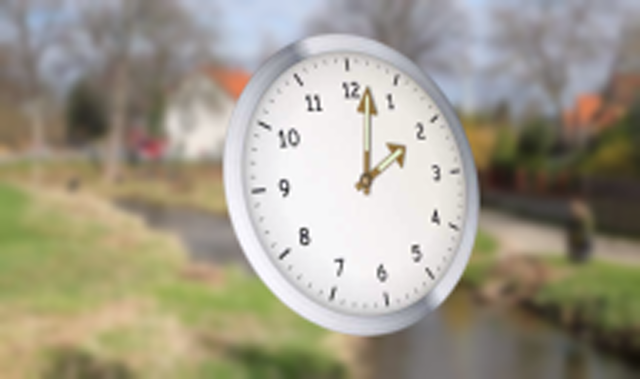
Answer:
**2:02**
